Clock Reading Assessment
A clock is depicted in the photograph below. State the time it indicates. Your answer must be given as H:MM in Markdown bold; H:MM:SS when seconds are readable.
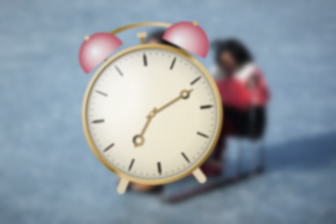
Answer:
**7:11**
